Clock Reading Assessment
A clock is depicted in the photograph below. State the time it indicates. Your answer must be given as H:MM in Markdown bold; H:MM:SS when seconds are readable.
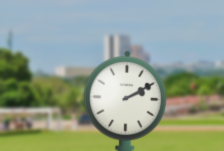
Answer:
**2:10**
